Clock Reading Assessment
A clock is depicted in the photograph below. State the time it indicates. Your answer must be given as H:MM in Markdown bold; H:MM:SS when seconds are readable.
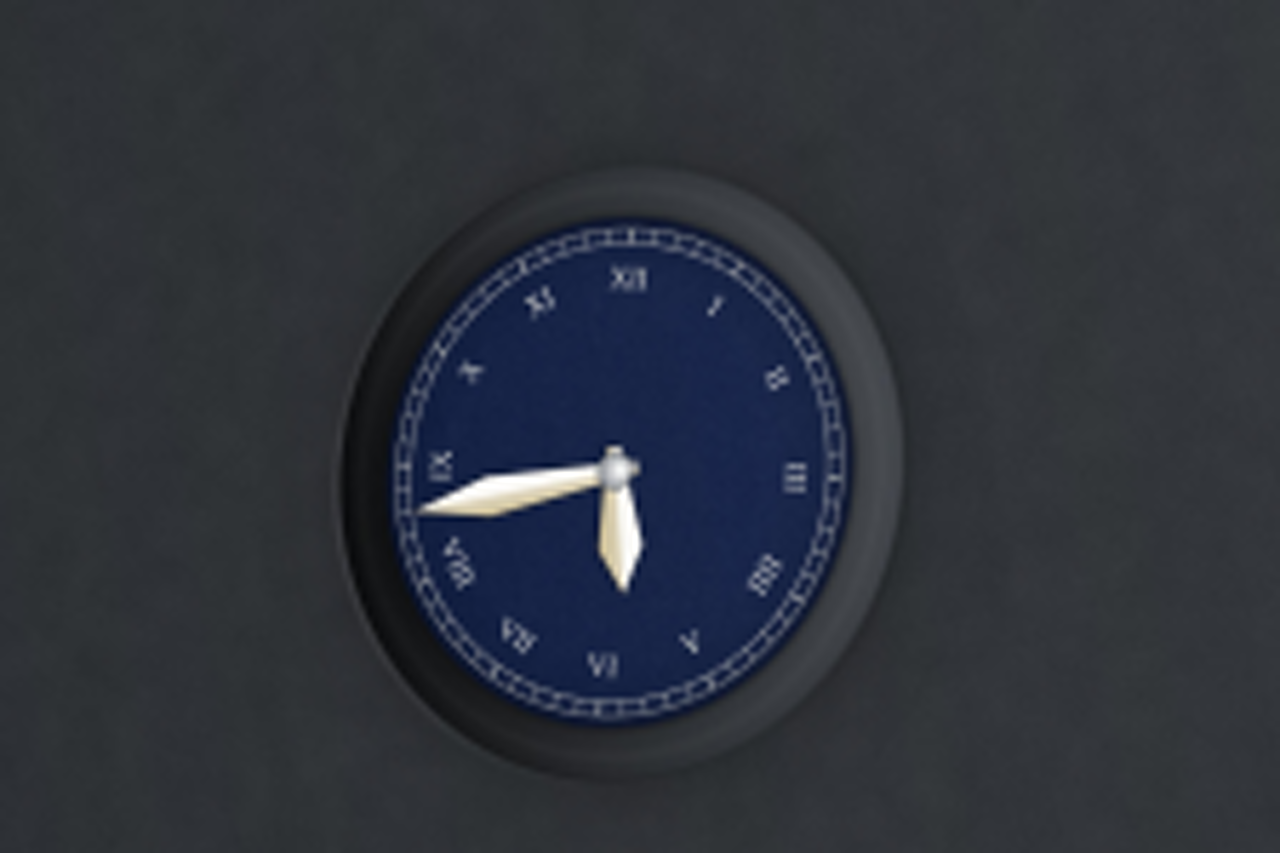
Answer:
**5:43**
